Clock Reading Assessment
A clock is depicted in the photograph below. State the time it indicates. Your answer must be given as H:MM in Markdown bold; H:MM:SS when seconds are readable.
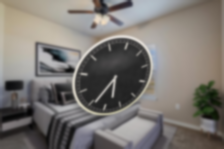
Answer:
**5:34**
